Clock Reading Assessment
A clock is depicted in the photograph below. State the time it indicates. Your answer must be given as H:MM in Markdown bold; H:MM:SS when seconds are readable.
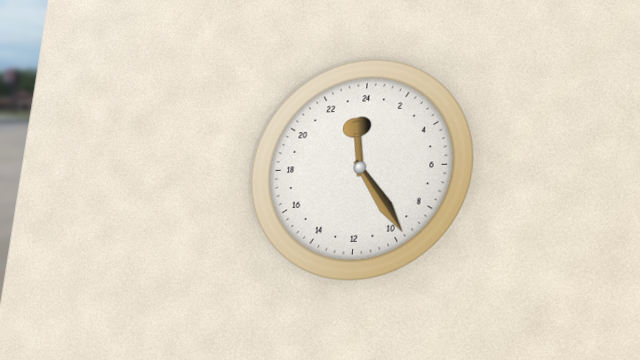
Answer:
**23:24**
